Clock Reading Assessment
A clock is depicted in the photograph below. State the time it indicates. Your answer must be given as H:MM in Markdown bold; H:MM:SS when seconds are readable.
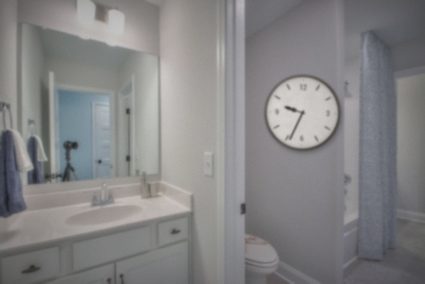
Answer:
**9:34**
